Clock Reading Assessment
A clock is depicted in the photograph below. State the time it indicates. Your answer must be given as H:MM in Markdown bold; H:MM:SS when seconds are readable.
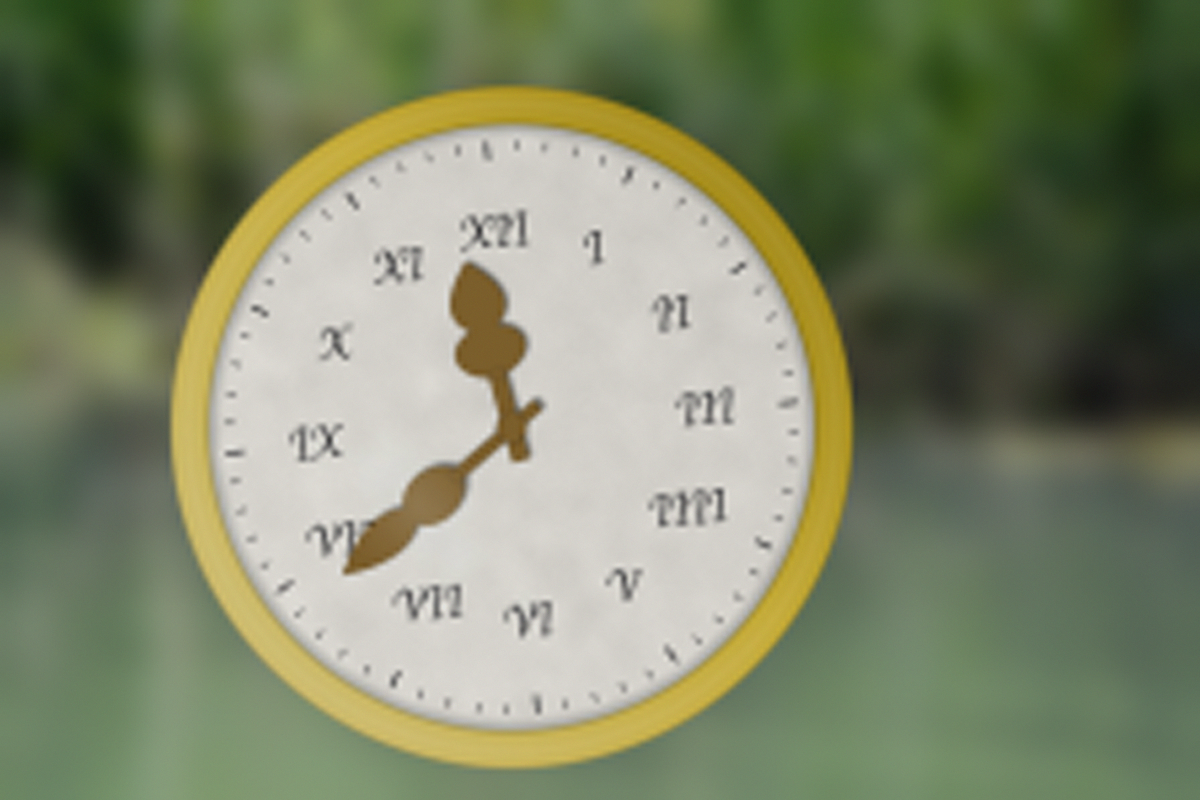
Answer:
**11:39**
